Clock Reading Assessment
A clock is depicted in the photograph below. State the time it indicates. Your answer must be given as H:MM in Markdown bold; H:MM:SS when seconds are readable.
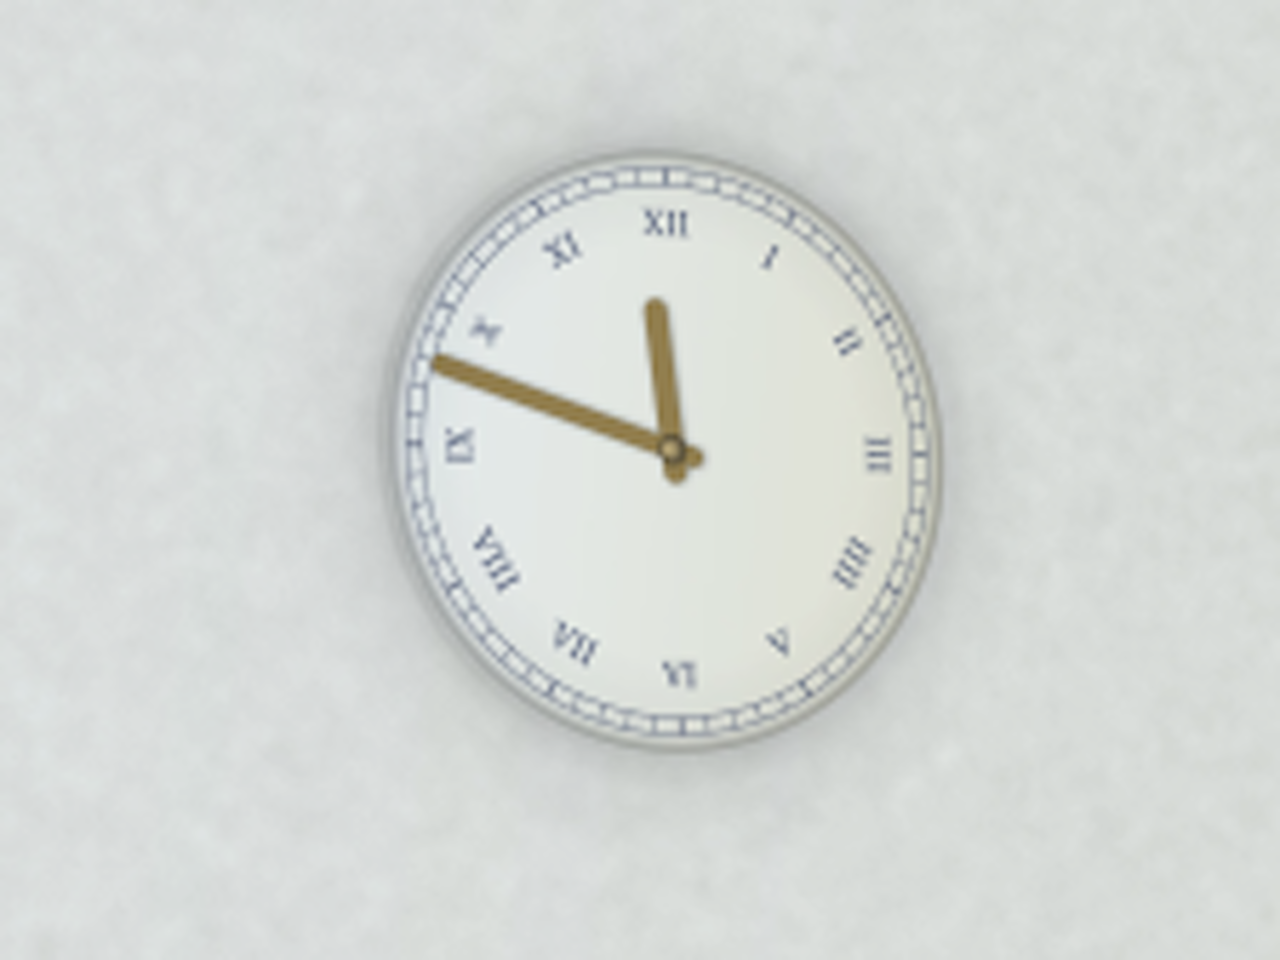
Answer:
**11:48**
